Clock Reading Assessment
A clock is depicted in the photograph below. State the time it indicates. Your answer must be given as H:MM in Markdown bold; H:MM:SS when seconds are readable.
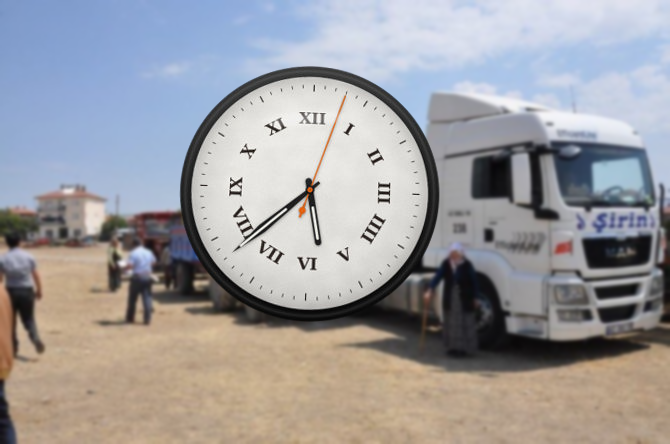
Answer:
**5:38:03**
